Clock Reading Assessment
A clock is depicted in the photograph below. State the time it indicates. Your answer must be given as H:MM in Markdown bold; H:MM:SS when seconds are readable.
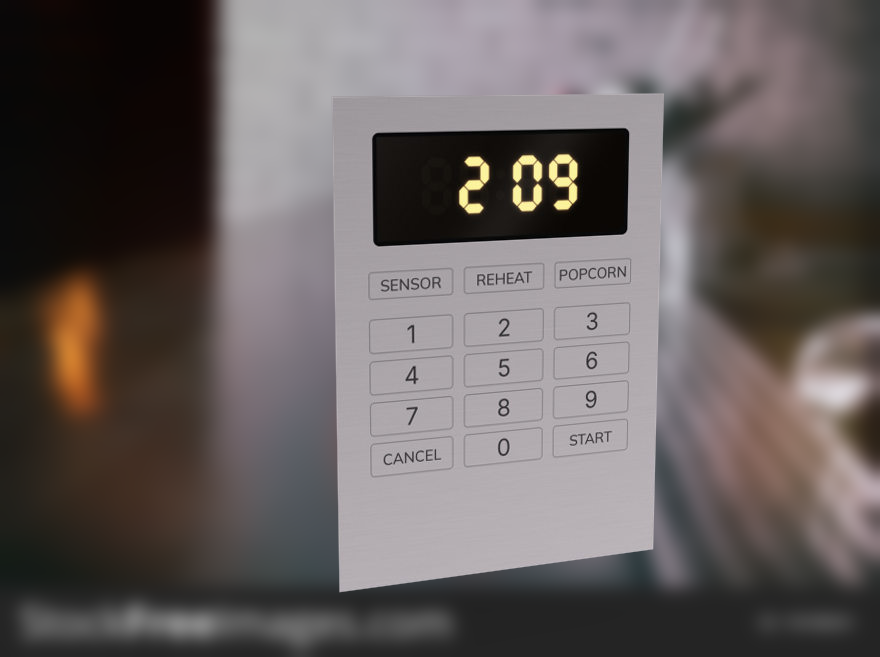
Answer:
**2:09**
